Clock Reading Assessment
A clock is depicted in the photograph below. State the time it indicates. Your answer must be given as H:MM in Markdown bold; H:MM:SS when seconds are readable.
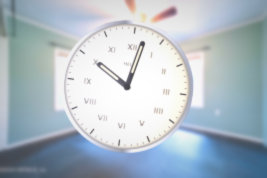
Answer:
**10:02**
